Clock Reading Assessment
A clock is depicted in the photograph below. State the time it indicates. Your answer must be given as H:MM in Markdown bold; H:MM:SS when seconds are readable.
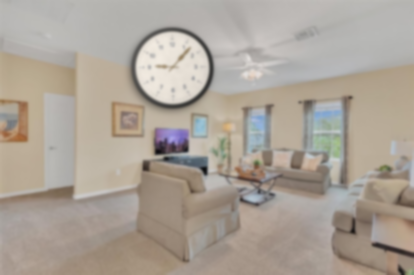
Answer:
**9:07**
